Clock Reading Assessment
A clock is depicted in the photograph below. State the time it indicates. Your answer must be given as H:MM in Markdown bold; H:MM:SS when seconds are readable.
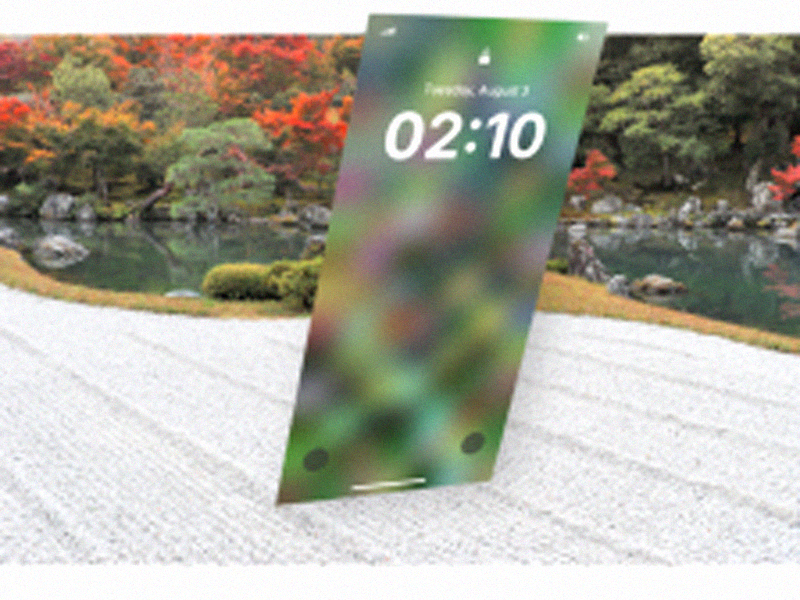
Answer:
**2:10**
